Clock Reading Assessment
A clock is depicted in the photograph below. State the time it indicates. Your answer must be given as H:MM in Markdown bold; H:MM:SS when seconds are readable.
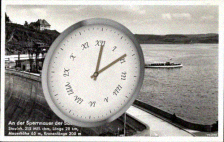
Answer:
**12:09**
